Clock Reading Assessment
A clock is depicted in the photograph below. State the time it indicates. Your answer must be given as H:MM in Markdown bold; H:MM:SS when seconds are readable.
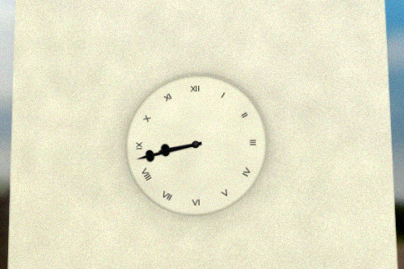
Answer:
**8:43**
